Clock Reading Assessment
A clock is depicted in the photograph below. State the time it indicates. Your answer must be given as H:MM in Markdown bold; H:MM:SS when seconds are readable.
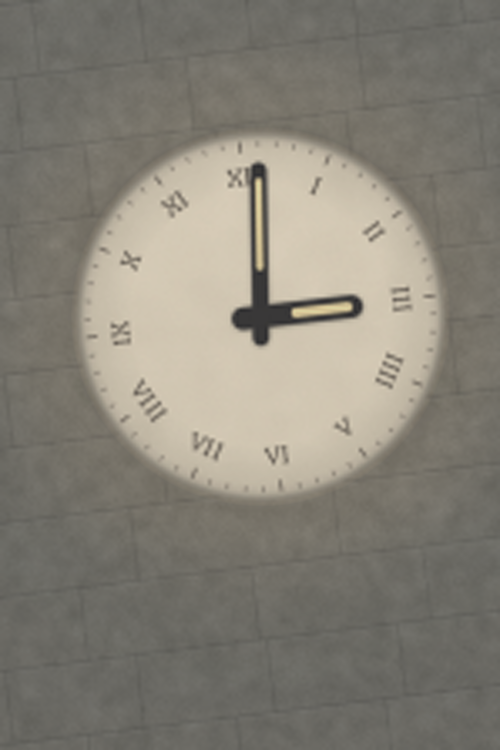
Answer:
**3:01**
